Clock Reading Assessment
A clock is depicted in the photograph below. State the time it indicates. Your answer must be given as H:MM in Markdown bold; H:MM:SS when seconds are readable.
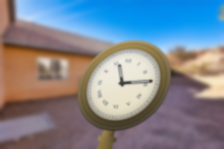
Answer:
**11:14**
